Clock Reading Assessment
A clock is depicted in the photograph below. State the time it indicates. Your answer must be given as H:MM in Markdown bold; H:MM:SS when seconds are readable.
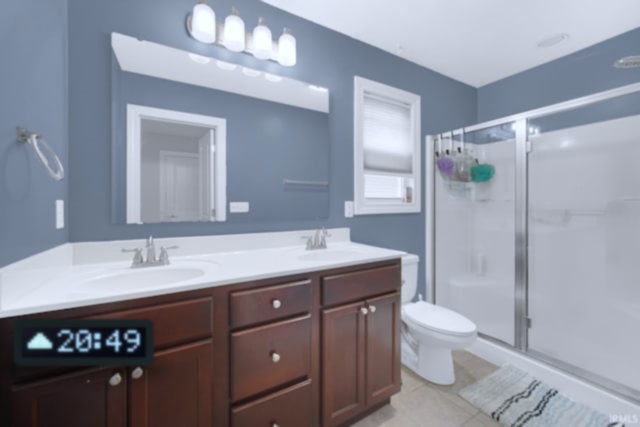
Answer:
**20:49**
